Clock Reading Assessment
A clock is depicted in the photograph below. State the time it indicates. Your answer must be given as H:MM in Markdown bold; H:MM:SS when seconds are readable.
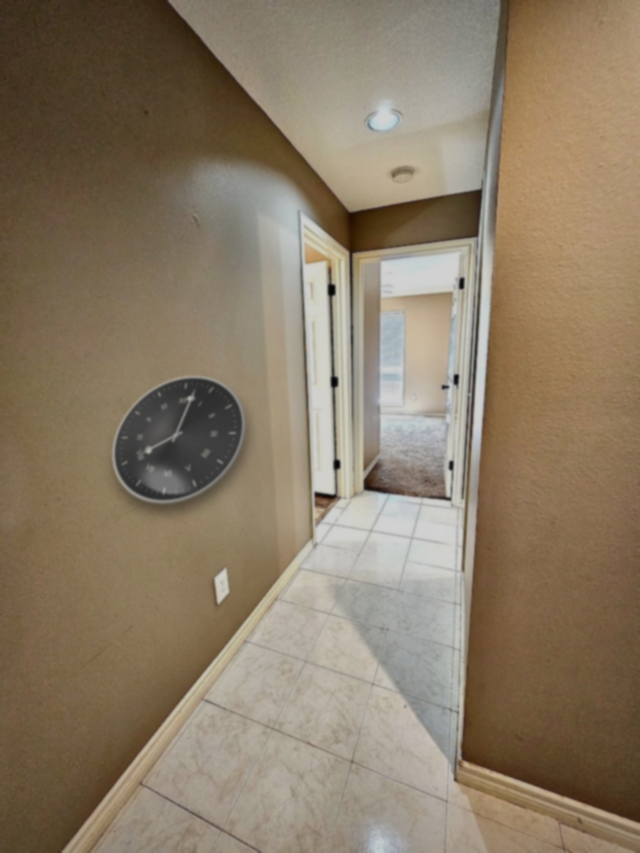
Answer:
**8:02**
